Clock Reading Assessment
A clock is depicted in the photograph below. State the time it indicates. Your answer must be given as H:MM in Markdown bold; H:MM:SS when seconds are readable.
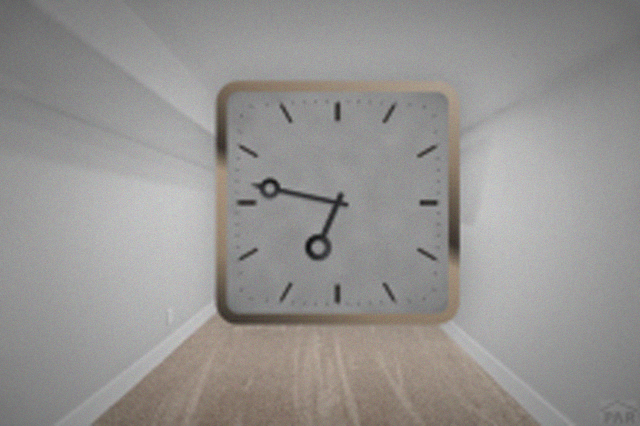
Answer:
**6:47**
